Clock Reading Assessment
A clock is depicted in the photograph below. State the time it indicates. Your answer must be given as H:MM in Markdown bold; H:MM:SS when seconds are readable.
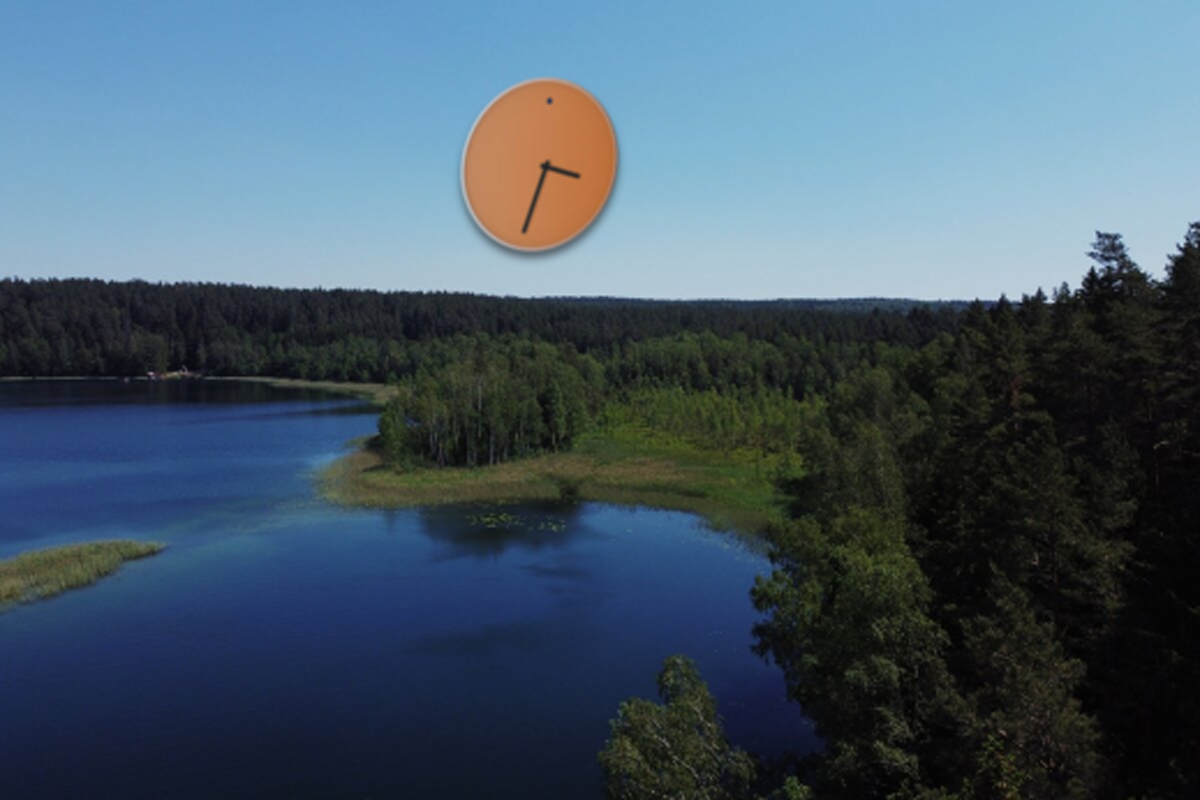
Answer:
**3:33**
